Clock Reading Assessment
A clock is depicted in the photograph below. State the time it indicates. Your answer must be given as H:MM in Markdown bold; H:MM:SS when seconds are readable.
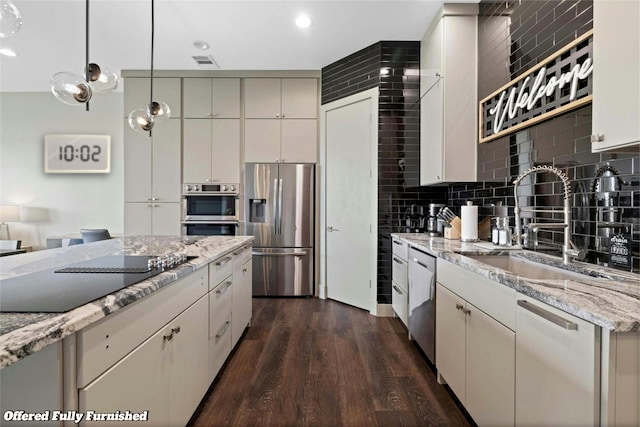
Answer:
**10:02**
